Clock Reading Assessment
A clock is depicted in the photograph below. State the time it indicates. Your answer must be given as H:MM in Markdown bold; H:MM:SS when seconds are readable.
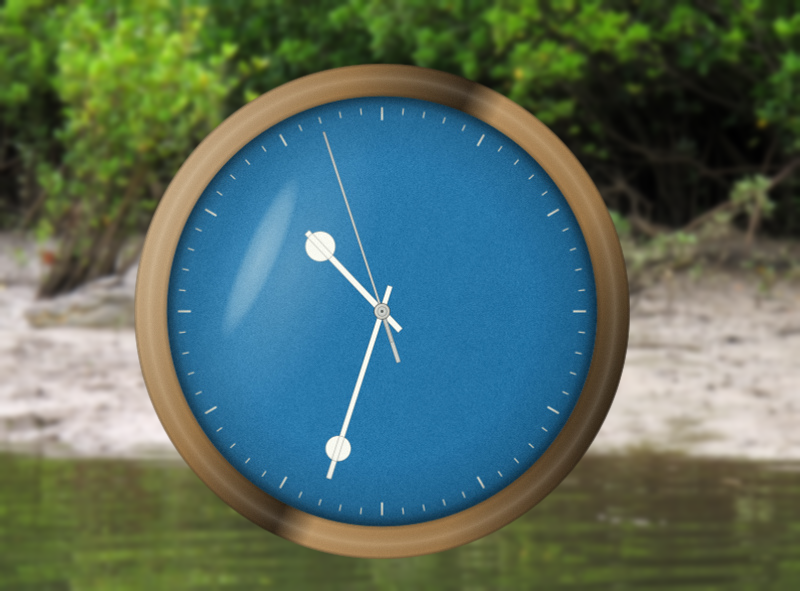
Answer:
**10:32:57**
